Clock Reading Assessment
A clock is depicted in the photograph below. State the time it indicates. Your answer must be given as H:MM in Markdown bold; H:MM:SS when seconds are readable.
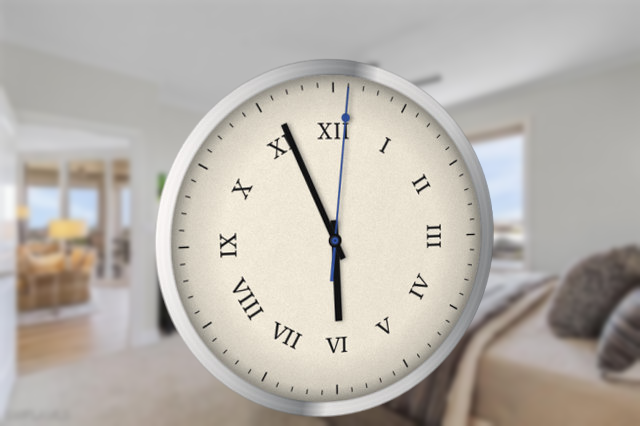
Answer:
**5:56:01**
